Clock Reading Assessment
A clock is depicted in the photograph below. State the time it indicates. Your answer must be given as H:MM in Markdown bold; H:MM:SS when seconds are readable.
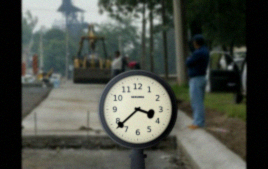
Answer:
**3:38**
